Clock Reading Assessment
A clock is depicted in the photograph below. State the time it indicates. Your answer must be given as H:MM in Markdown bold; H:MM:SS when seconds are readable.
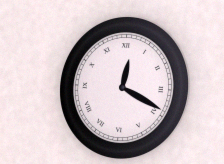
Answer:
**12:19**
